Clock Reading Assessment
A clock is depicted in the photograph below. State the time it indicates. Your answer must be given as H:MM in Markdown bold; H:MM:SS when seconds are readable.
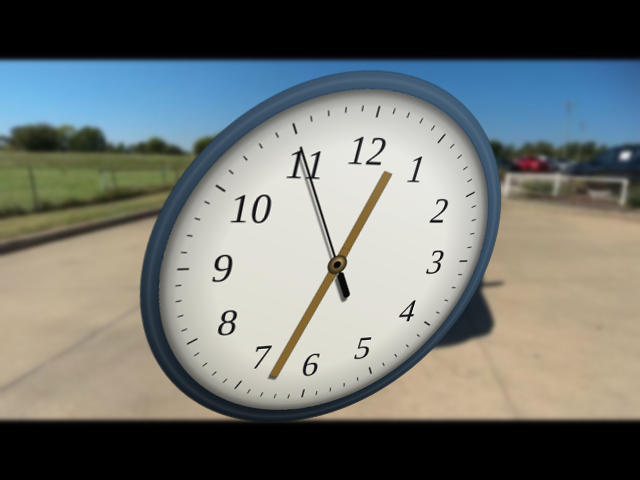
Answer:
**12:32:55**
